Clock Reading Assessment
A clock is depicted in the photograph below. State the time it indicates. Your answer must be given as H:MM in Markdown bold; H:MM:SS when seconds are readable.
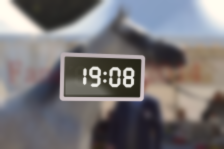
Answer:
**19:08**
